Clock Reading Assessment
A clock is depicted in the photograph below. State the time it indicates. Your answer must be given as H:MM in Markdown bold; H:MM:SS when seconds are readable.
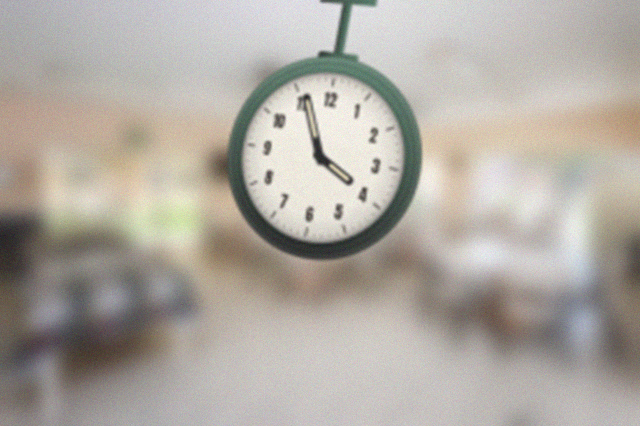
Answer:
**3:56**
